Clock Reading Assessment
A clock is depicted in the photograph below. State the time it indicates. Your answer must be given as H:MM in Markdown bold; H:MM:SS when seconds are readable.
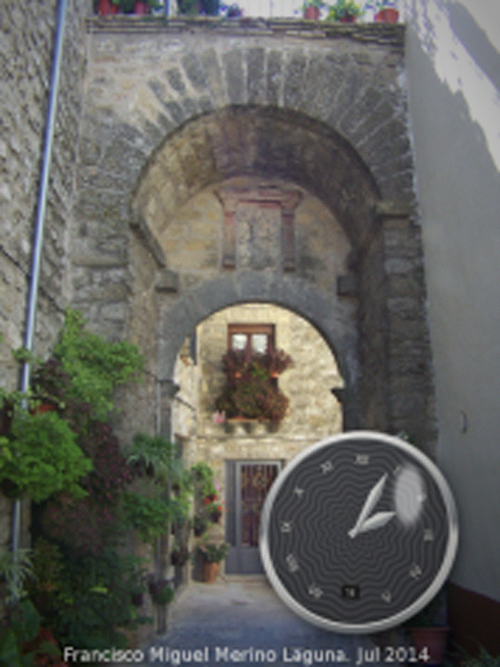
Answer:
**2:04**
